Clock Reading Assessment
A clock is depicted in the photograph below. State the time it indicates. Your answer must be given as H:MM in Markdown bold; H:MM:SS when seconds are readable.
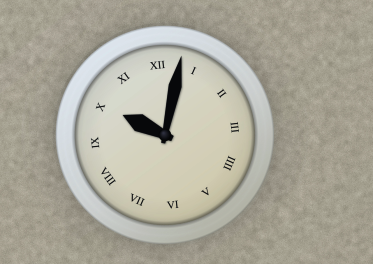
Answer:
**10:03**
